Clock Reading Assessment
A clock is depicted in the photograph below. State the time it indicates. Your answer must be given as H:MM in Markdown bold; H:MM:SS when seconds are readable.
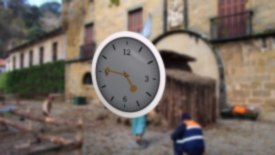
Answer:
**4:46**
